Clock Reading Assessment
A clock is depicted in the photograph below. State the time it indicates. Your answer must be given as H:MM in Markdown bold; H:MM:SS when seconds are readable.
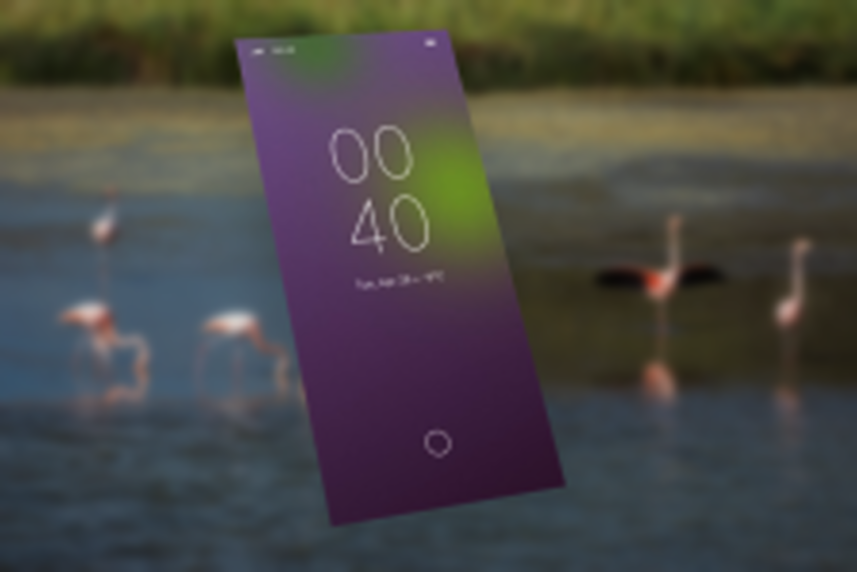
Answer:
**0:40**
